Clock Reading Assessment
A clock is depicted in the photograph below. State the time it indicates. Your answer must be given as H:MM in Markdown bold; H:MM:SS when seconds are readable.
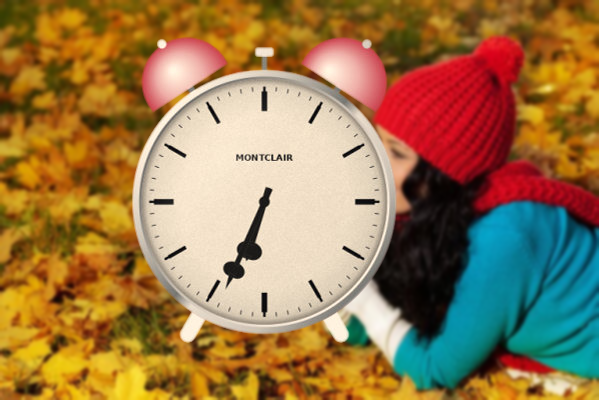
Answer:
**6:34**
